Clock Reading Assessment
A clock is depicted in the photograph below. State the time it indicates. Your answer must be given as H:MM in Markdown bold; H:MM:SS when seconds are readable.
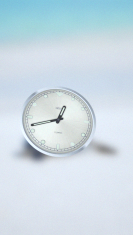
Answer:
**12:42**
